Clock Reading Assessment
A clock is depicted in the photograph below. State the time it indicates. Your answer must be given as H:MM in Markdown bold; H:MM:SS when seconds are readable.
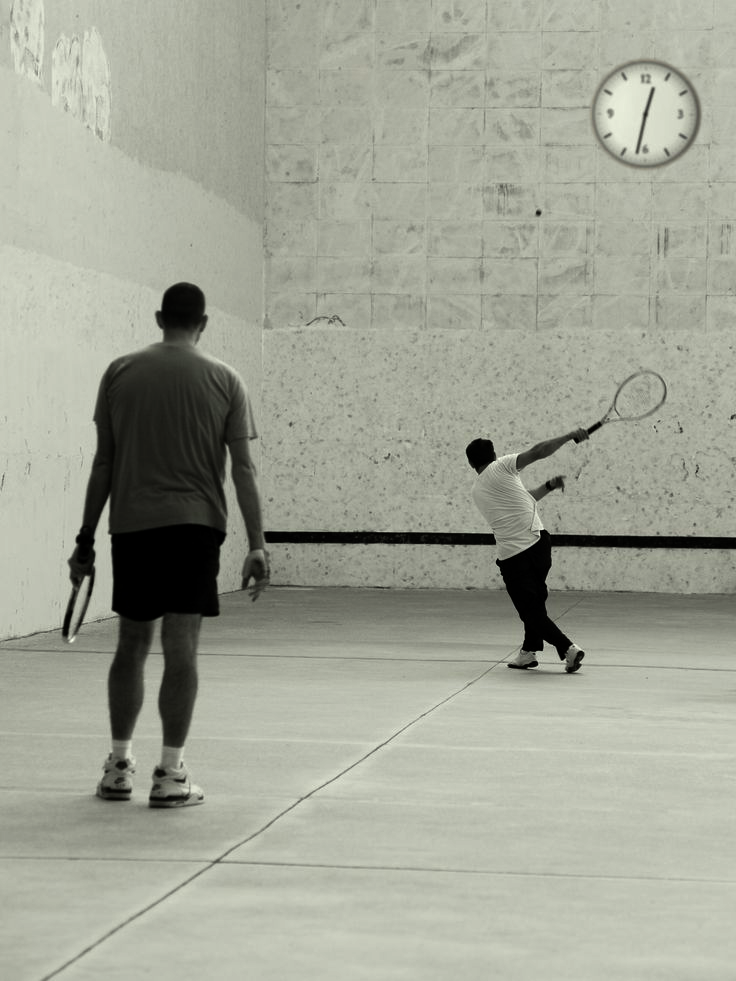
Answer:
**12:32**
